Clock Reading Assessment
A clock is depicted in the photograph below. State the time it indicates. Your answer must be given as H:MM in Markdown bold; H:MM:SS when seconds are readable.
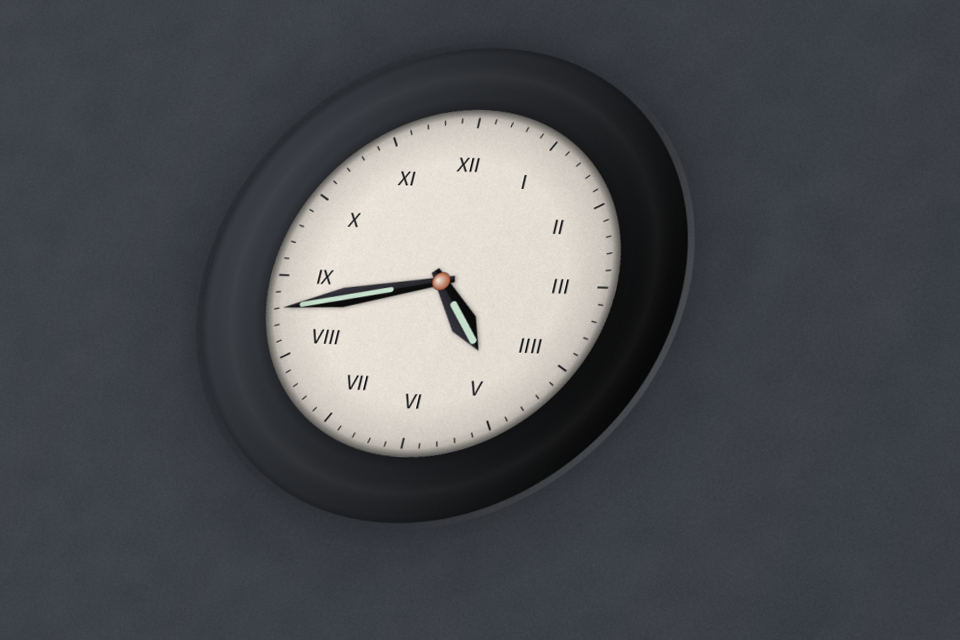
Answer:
**4:43**
